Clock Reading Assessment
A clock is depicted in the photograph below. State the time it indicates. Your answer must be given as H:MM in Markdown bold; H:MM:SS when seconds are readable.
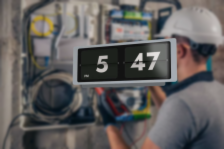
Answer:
**5:47**
